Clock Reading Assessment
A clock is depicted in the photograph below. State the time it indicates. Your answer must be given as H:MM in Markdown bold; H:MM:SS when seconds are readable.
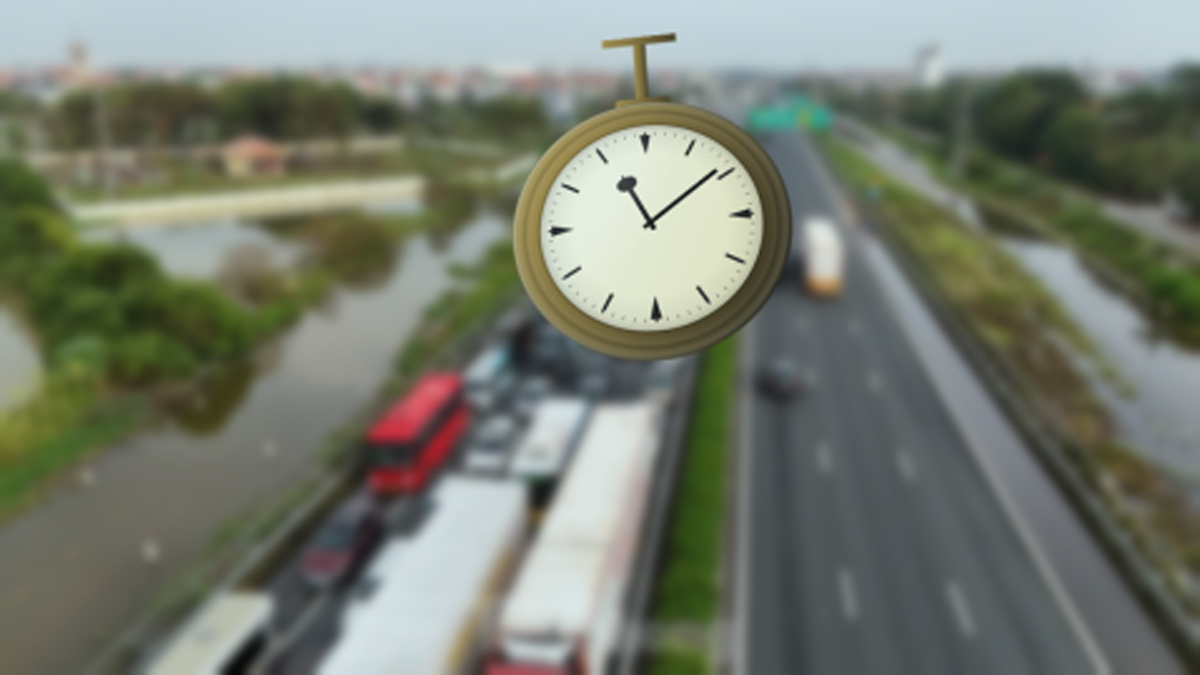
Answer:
**11:09**
